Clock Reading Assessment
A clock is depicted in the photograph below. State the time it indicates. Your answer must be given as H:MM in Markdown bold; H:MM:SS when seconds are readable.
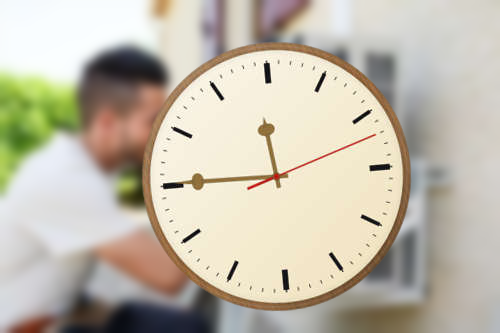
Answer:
**11:45:12**
